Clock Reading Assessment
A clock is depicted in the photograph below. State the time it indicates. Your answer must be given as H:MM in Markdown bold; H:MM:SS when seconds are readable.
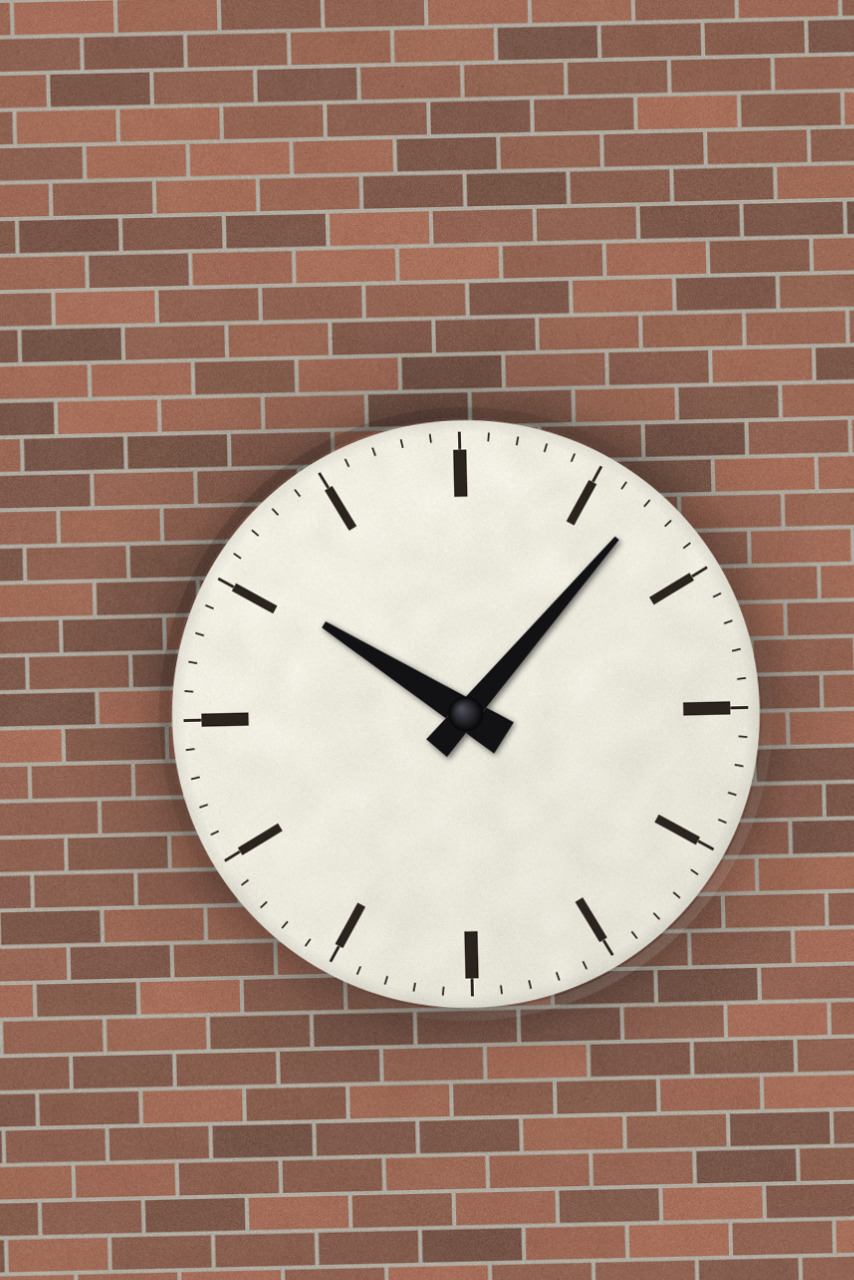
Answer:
**10:07**
